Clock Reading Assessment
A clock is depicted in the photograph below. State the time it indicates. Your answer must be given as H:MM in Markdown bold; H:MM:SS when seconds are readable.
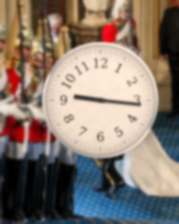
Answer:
**9:16**
